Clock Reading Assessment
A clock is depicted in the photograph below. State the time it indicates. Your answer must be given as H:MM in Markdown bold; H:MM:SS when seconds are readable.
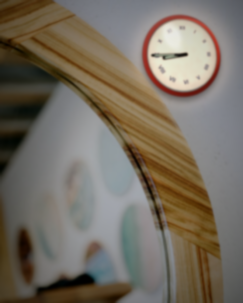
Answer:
**8:45**
